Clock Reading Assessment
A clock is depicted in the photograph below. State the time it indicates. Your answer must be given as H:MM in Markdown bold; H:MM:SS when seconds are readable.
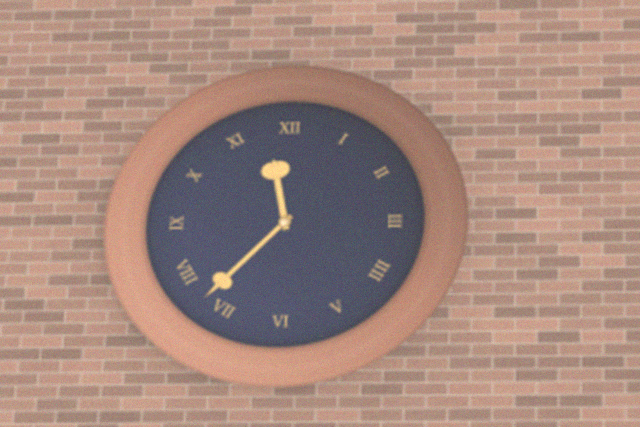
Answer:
**11:37**
